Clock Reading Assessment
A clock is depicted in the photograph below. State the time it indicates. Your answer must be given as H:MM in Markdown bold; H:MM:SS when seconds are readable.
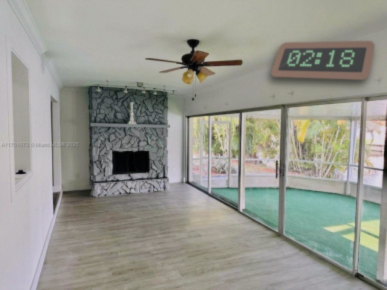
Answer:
**2:18**
